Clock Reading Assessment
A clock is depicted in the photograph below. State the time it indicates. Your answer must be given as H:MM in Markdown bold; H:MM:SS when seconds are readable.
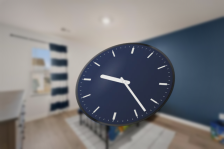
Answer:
**9:23**
